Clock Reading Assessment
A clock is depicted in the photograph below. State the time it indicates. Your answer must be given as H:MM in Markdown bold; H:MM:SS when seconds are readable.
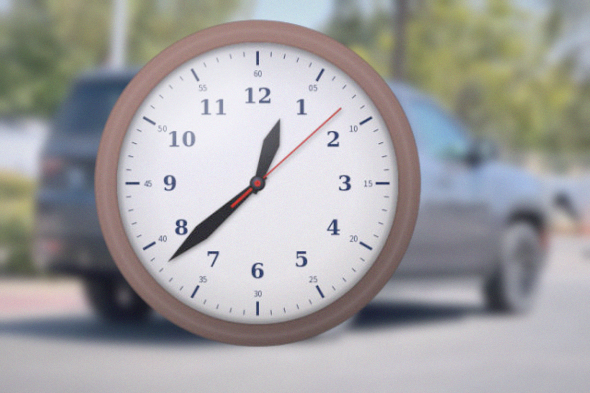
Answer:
**12:38:08**
